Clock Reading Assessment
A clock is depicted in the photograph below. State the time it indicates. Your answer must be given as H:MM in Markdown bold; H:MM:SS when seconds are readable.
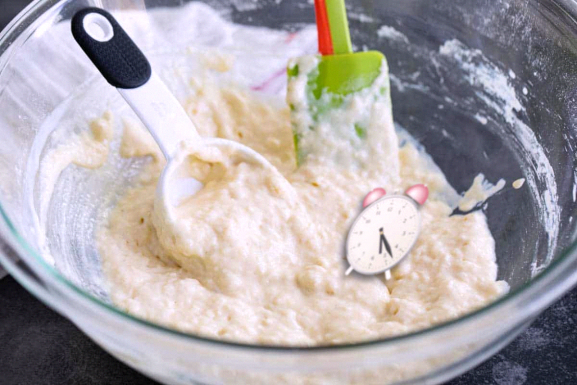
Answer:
**5:23**
